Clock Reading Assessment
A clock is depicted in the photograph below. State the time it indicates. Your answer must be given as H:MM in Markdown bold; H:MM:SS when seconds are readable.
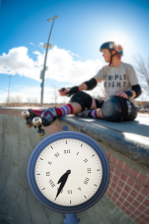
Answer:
**7:35**
